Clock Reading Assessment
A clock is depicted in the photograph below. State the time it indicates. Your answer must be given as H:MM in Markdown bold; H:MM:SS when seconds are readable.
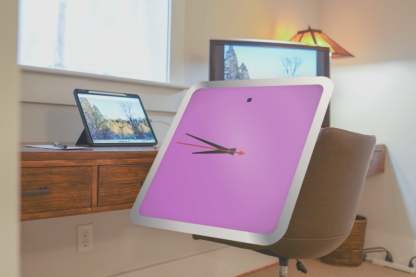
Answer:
**8:47:46**
